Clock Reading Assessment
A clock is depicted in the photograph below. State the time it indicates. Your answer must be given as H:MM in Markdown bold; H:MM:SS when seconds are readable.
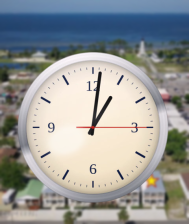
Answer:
**1:01:15**
